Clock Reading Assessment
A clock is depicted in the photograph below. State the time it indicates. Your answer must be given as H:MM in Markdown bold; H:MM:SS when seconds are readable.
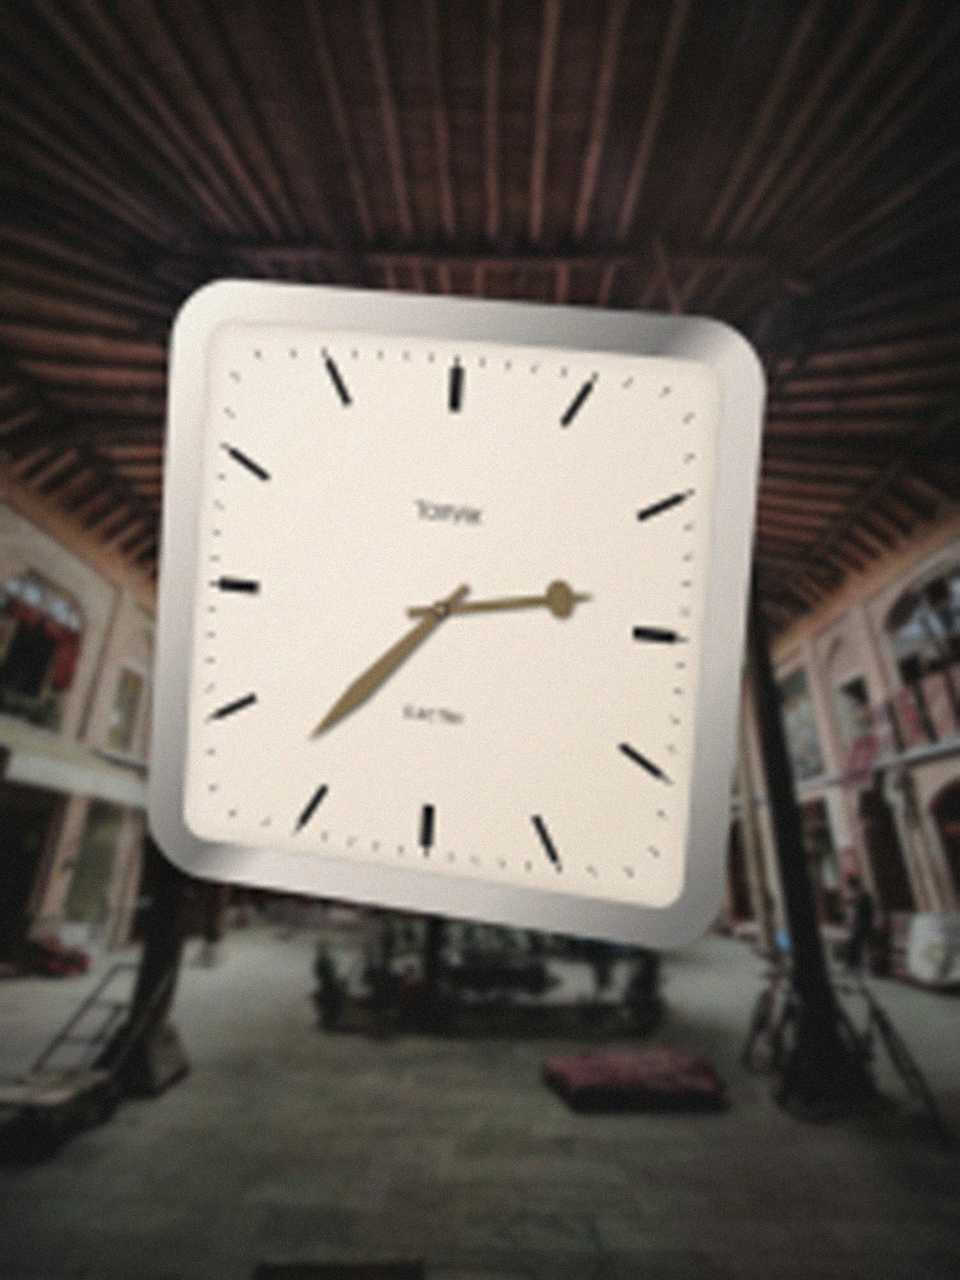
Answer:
**2:37**
